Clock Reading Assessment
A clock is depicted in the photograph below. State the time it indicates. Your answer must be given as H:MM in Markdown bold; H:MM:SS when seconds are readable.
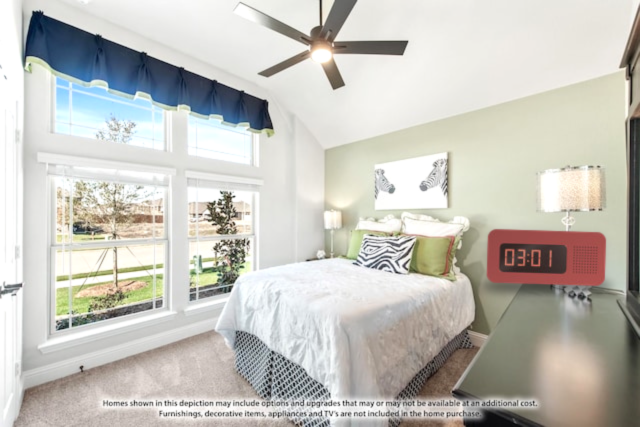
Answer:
**3:01**
